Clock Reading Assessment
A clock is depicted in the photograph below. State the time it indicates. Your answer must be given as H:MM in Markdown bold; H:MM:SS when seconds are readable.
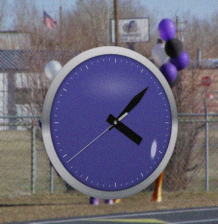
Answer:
**4:07:39**
